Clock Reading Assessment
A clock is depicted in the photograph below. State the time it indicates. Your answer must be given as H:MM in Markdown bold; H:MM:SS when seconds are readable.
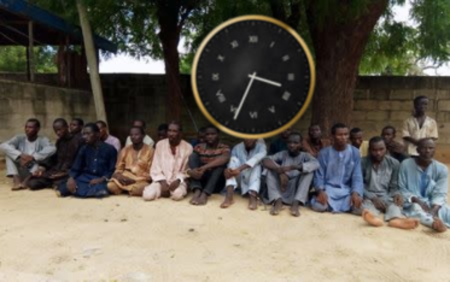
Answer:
**3:34**
